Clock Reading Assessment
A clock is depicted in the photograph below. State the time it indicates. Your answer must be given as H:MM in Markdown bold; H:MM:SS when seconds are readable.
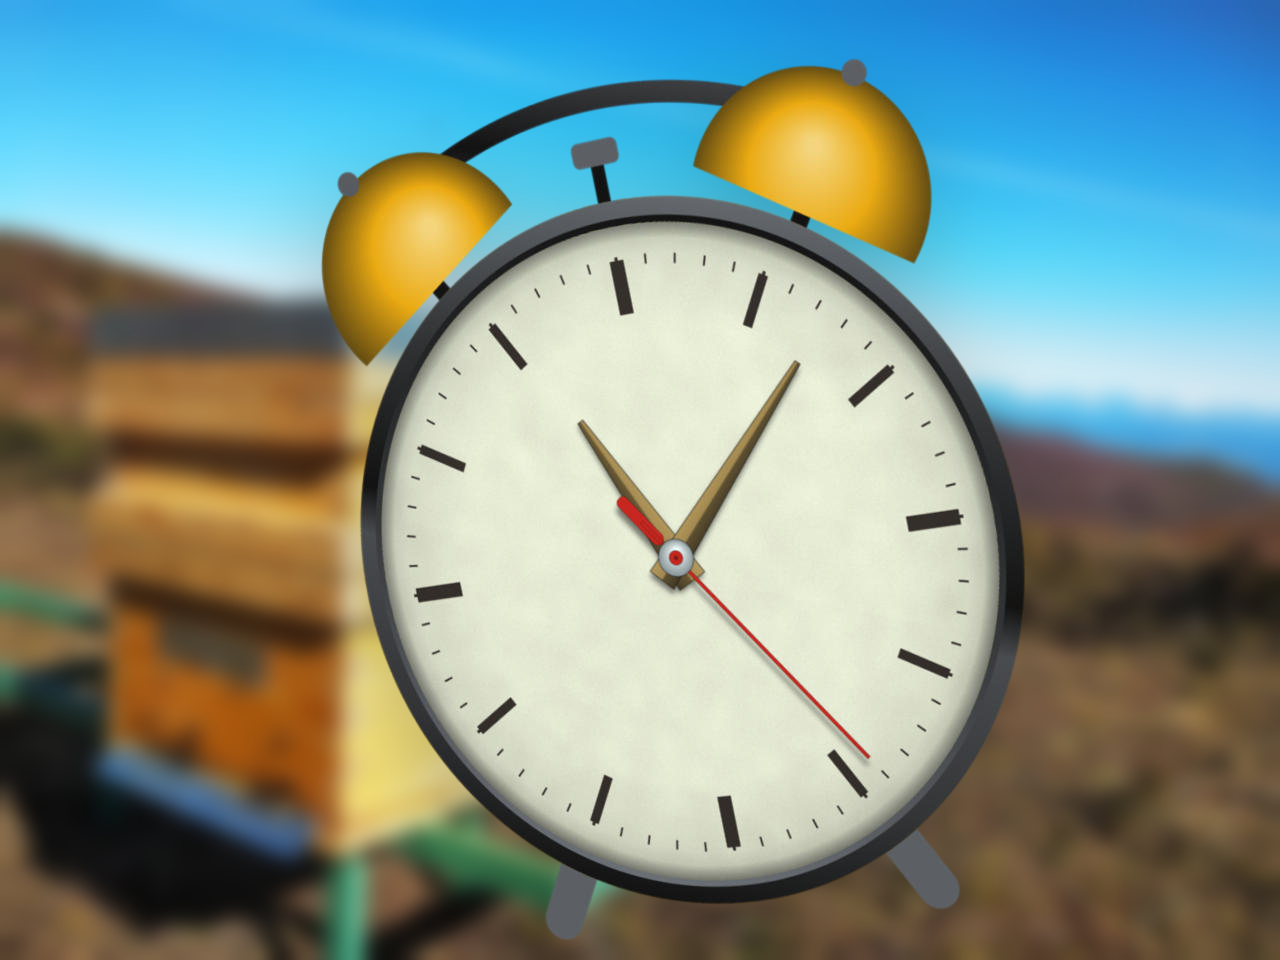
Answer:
**11:07:24**
